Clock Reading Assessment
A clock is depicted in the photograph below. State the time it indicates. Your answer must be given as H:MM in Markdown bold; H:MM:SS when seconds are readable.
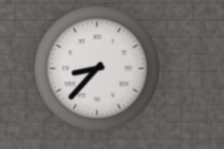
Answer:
**8:37**
